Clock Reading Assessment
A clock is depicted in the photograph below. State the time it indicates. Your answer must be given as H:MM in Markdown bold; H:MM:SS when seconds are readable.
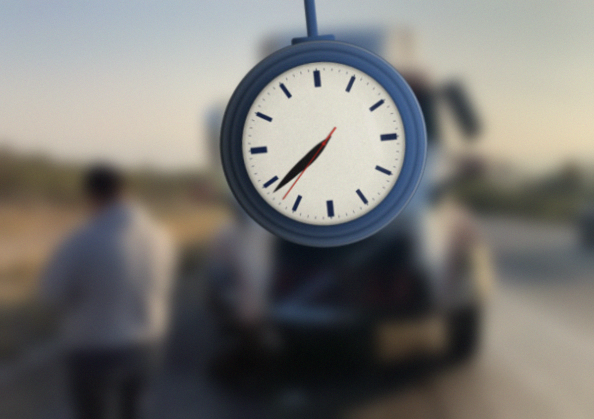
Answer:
**7:38:37**
